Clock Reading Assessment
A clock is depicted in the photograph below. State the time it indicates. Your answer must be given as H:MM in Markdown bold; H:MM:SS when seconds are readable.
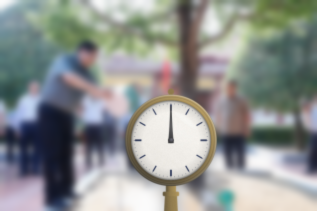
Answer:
**12:00**
